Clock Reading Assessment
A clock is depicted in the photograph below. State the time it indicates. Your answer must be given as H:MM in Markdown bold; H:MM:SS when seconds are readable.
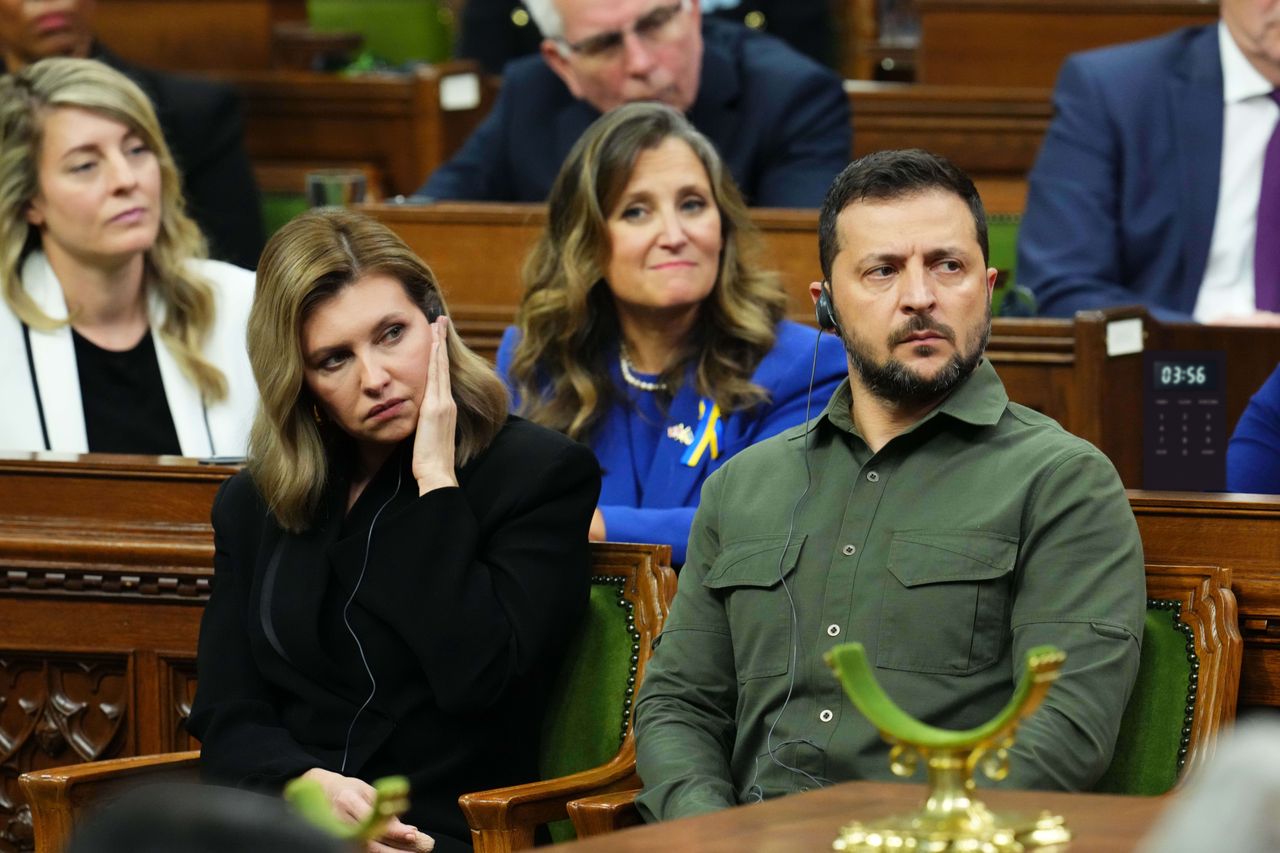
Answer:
**3:56**
